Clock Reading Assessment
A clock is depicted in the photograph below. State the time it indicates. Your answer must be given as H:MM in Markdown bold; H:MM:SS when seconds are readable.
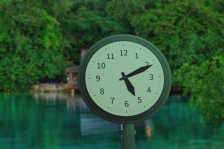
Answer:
**5:11**
